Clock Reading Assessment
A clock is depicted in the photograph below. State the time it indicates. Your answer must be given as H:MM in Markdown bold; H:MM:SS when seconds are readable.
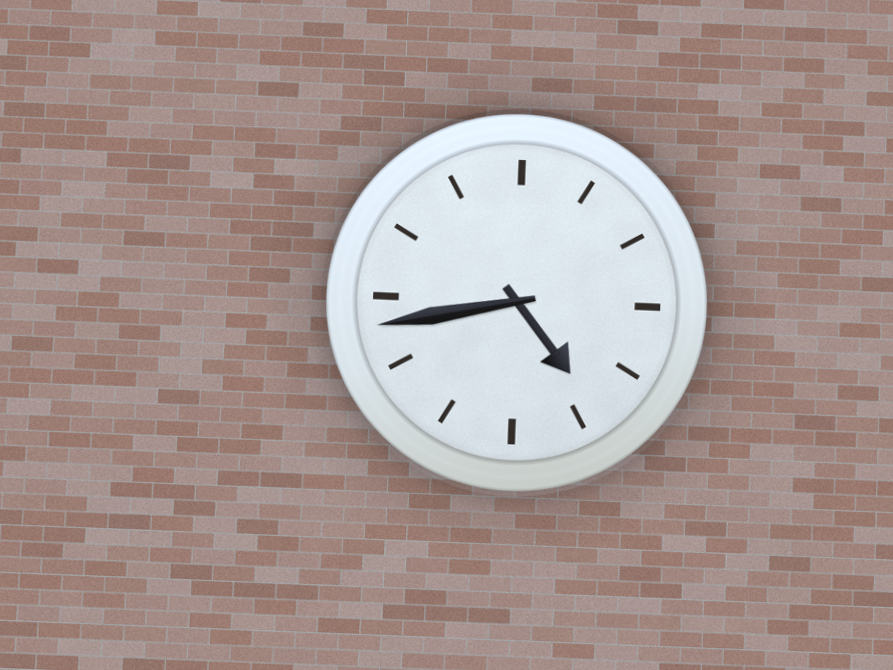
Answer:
**4:43**
